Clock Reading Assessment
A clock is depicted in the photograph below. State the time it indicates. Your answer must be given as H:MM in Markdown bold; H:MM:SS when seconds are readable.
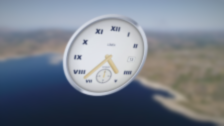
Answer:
**4:37**
